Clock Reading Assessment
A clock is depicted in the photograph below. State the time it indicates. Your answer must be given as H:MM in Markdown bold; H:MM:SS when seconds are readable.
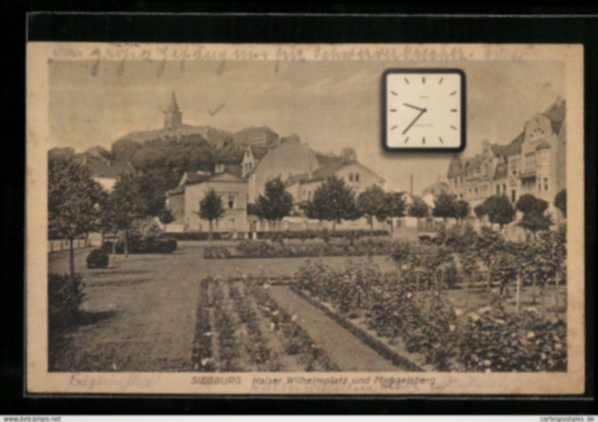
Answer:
**9:37**
